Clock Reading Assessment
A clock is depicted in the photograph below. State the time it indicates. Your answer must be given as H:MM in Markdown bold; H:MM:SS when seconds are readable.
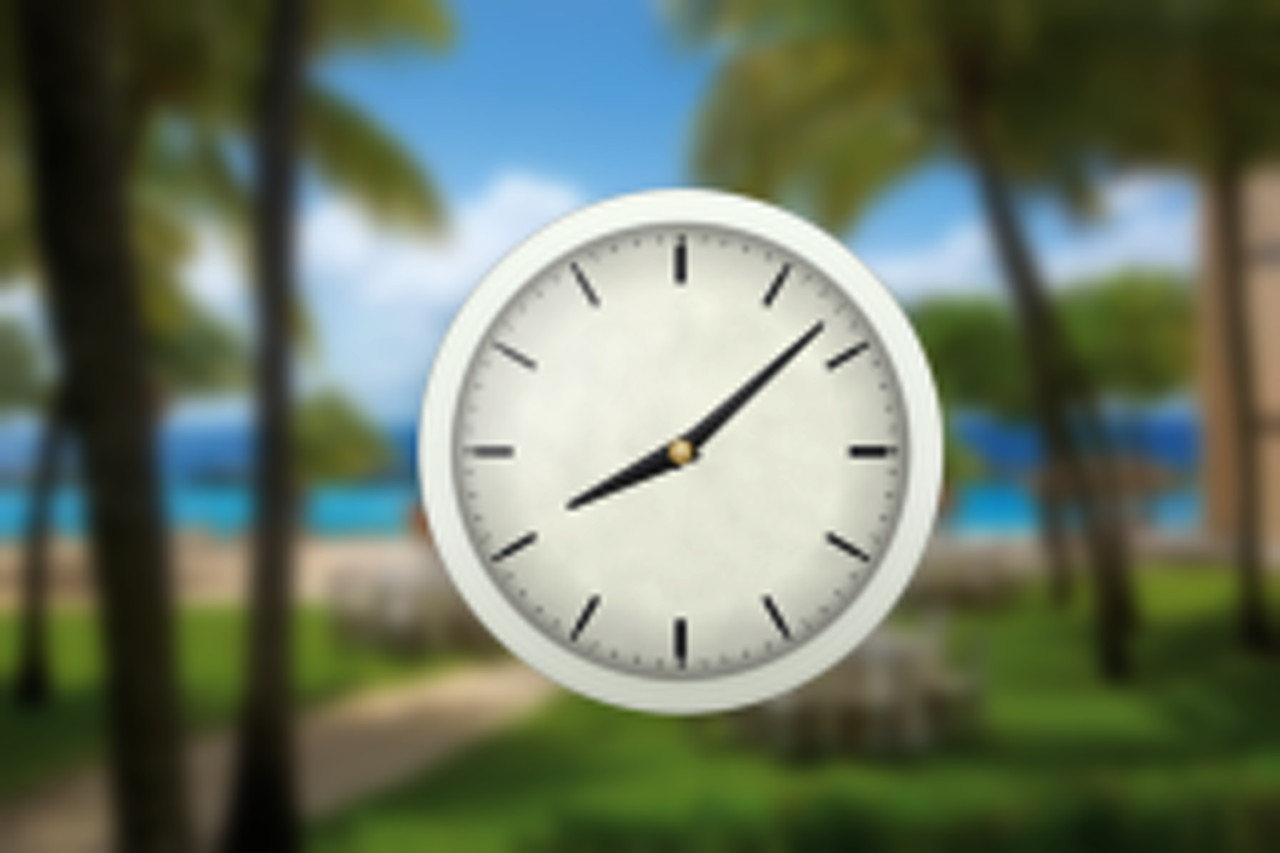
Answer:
**8:08**
